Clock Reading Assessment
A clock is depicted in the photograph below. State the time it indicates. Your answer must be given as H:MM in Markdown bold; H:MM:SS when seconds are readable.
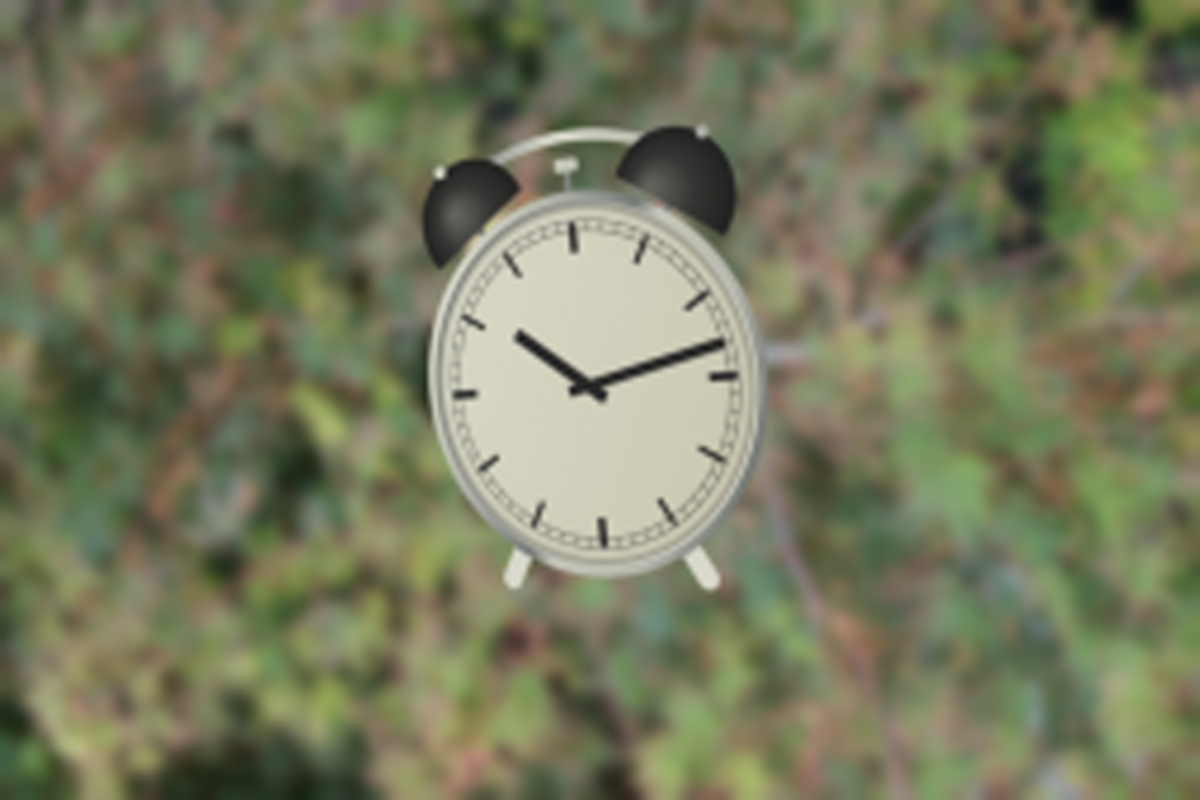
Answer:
**10:13**
